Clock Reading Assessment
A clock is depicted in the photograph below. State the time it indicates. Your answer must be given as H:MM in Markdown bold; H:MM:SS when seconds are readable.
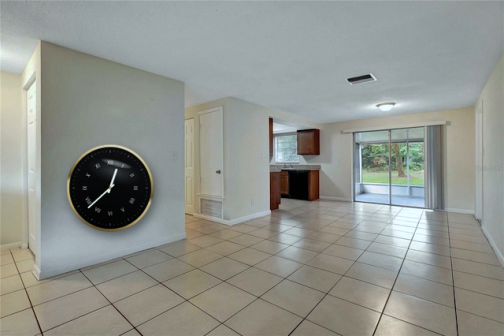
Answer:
**12:38**
